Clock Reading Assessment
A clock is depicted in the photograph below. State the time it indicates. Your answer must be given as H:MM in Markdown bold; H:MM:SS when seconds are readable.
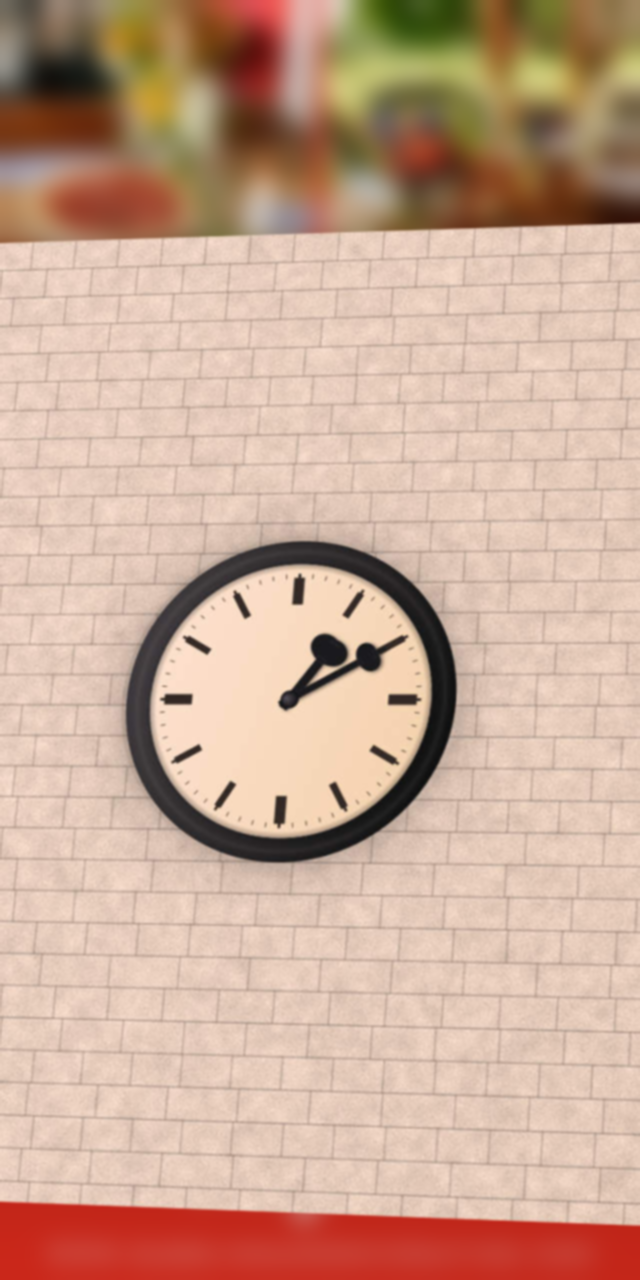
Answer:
**1:10**
